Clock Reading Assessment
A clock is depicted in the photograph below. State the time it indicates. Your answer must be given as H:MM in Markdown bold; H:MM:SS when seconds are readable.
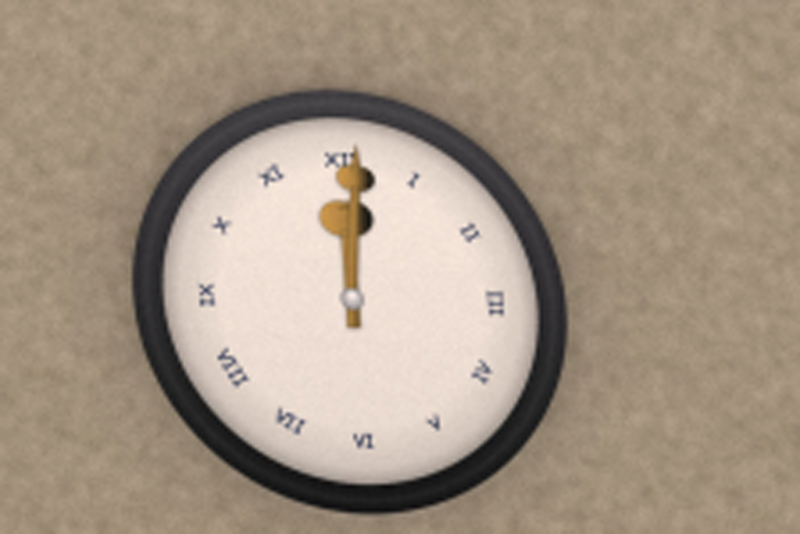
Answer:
**12:01**
